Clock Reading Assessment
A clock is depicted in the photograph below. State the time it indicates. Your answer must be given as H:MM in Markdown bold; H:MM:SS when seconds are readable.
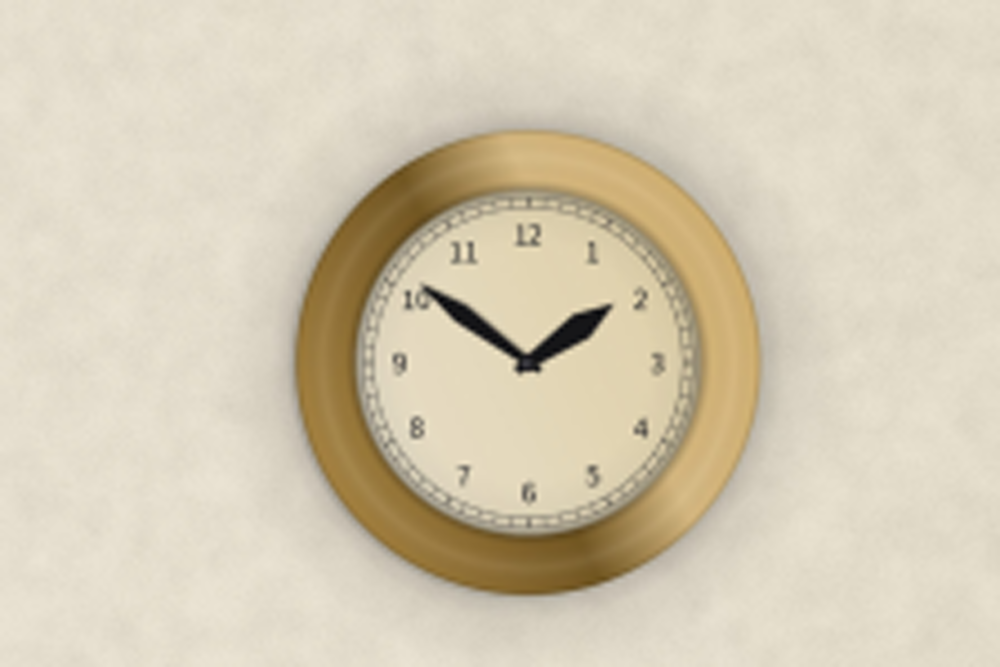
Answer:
**1:51**
